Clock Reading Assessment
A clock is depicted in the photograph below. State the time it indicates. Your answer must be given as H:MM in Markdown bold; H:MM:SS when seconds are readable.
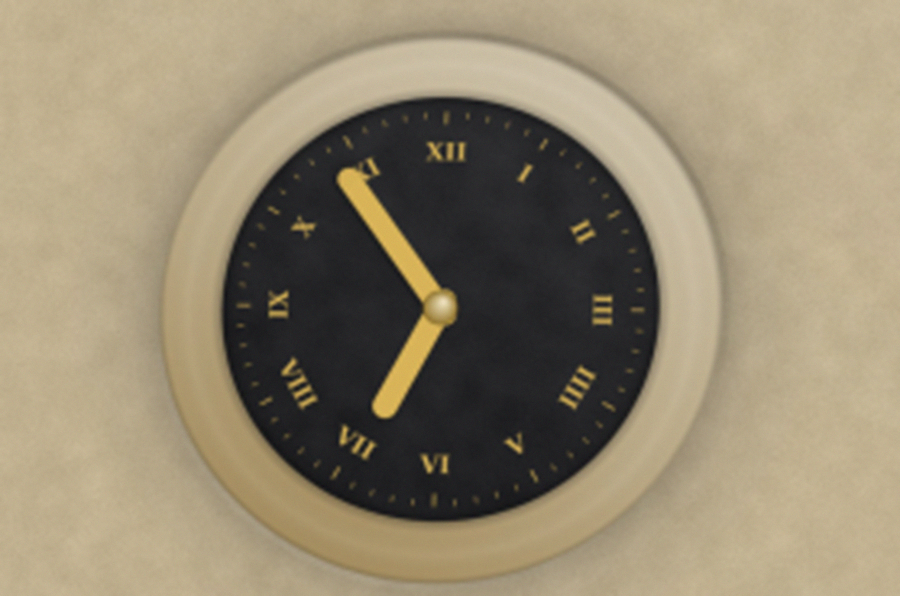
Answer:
**6:54**
